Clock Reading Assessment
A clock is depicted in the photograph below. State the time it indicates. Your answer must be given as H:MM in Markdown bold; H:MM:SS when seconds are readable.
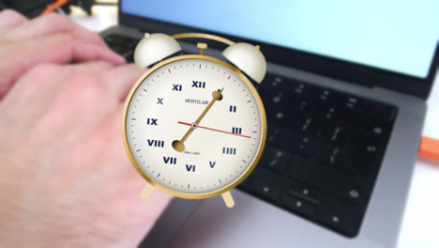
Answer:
**7:05:16**
